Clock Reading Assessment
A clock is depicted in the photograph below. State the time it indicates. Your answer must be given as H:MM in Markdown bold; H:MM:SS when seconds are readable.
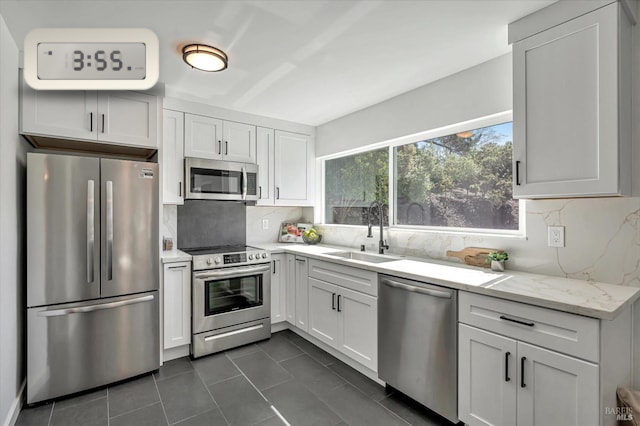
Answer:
**3:55**
